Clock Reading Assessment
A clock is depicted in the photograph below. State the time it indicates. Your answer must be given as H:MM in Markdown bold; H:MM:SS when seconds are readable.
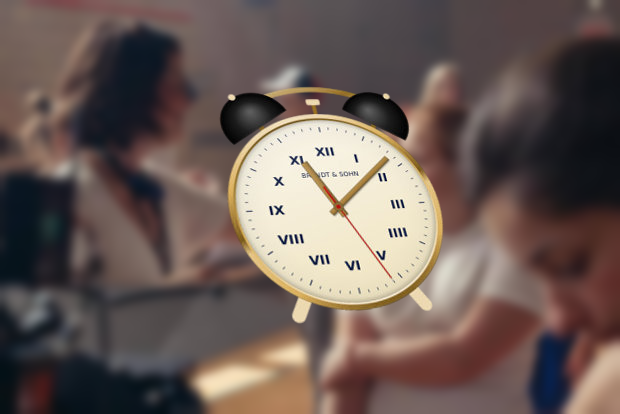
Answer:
**11:08:26**
